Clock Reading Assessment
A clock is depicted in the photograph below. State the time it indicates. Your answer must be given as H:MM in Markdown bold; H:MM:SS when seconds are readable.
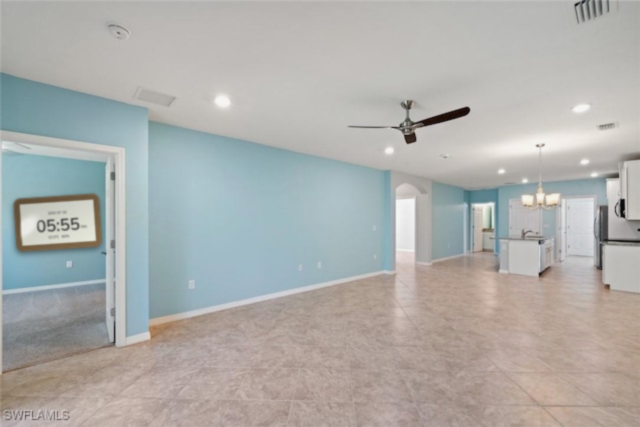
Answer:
**5:55**
